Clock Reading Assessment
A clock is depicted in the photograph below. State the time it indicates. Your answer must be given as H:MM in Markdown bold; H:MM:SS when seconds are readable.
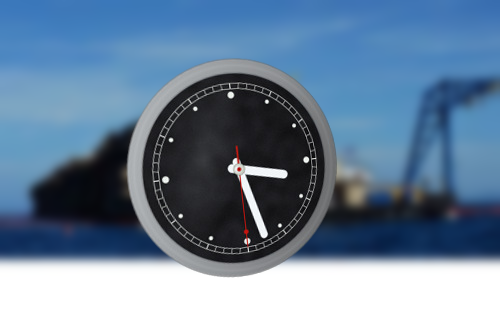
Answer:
**3:27:30**
